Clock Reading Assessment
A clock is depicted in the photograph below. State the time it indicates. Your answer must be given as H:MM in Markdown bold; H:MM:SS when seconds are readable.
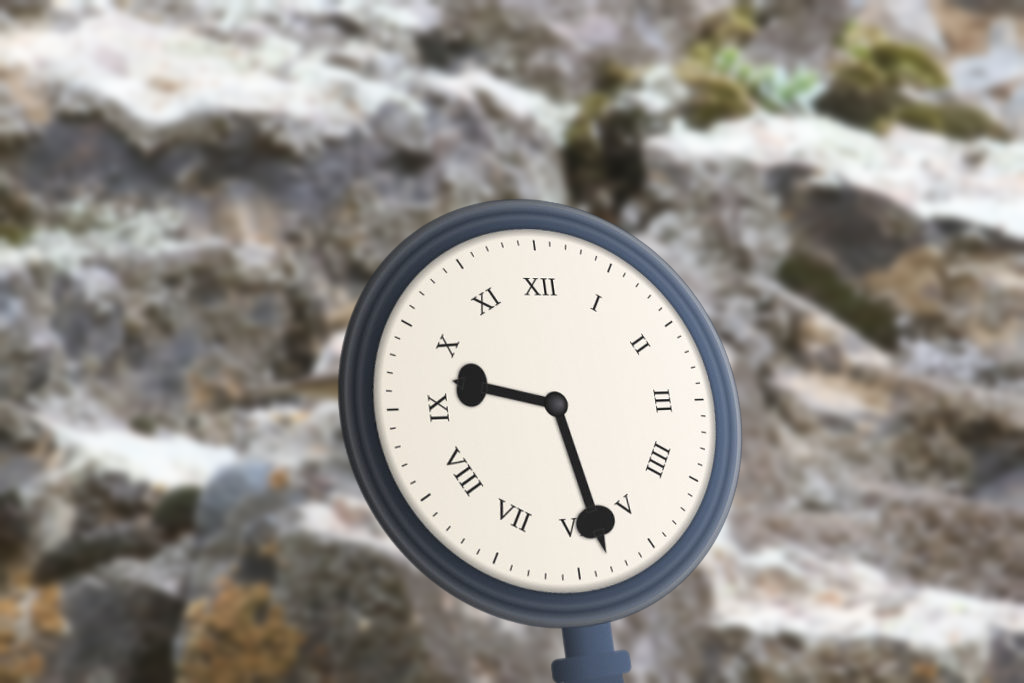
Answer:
**9:28**
